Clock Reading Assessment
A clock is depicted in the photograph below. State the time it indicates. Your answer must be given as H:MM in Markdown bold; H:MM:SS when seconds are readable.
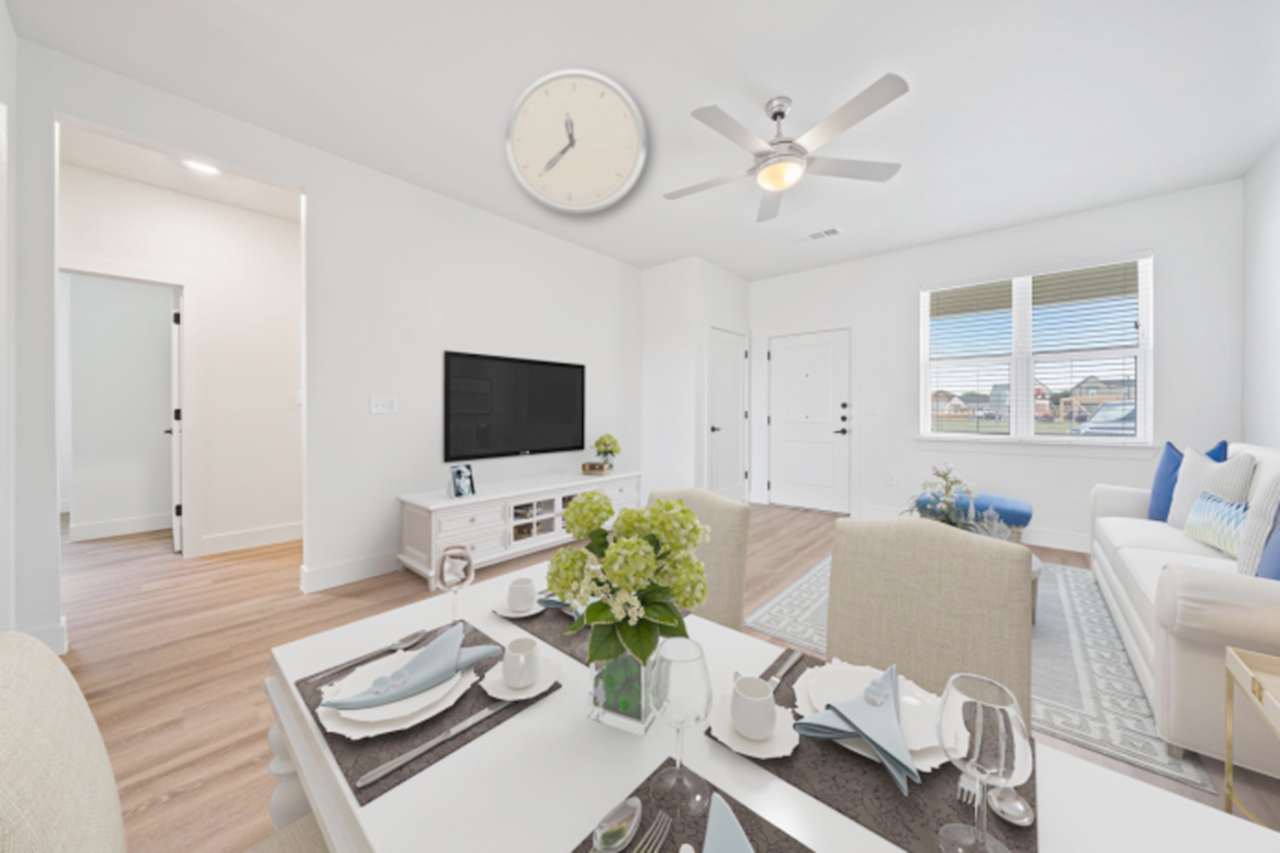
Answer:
**11:37**
